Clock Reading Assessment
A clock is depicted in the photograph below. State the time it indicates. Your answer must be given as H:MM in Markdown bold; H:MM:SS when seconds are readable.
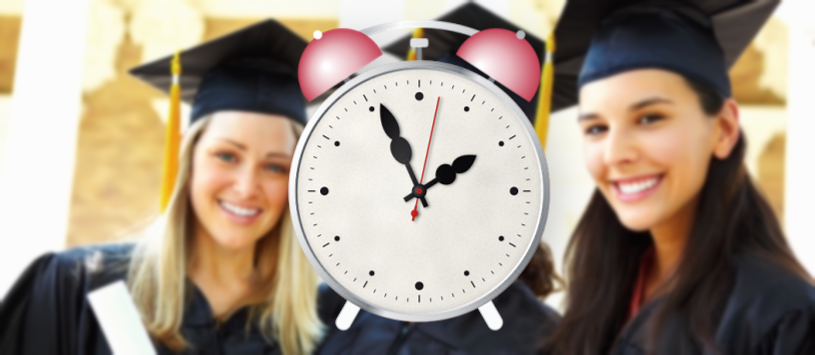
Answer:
**1:56:02**
